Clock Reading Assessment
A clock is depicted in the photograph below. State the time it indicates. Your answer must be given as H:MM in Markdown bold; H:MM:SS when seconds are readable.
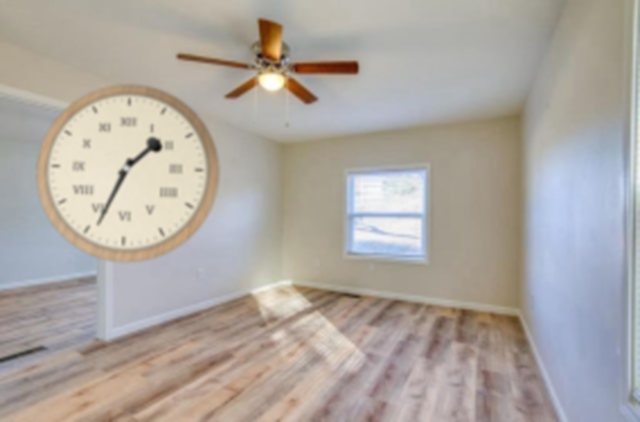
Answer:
**1:34**
